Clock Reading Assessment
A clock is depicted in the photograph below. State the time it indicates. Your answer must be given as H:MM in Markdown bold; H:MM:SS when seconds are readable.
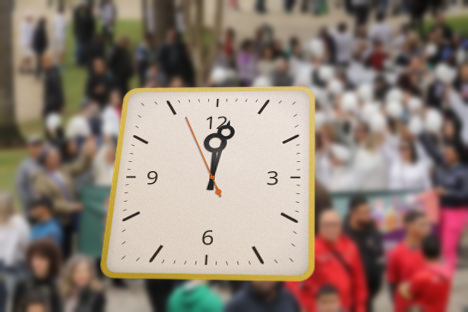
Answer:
**12:01:56**
